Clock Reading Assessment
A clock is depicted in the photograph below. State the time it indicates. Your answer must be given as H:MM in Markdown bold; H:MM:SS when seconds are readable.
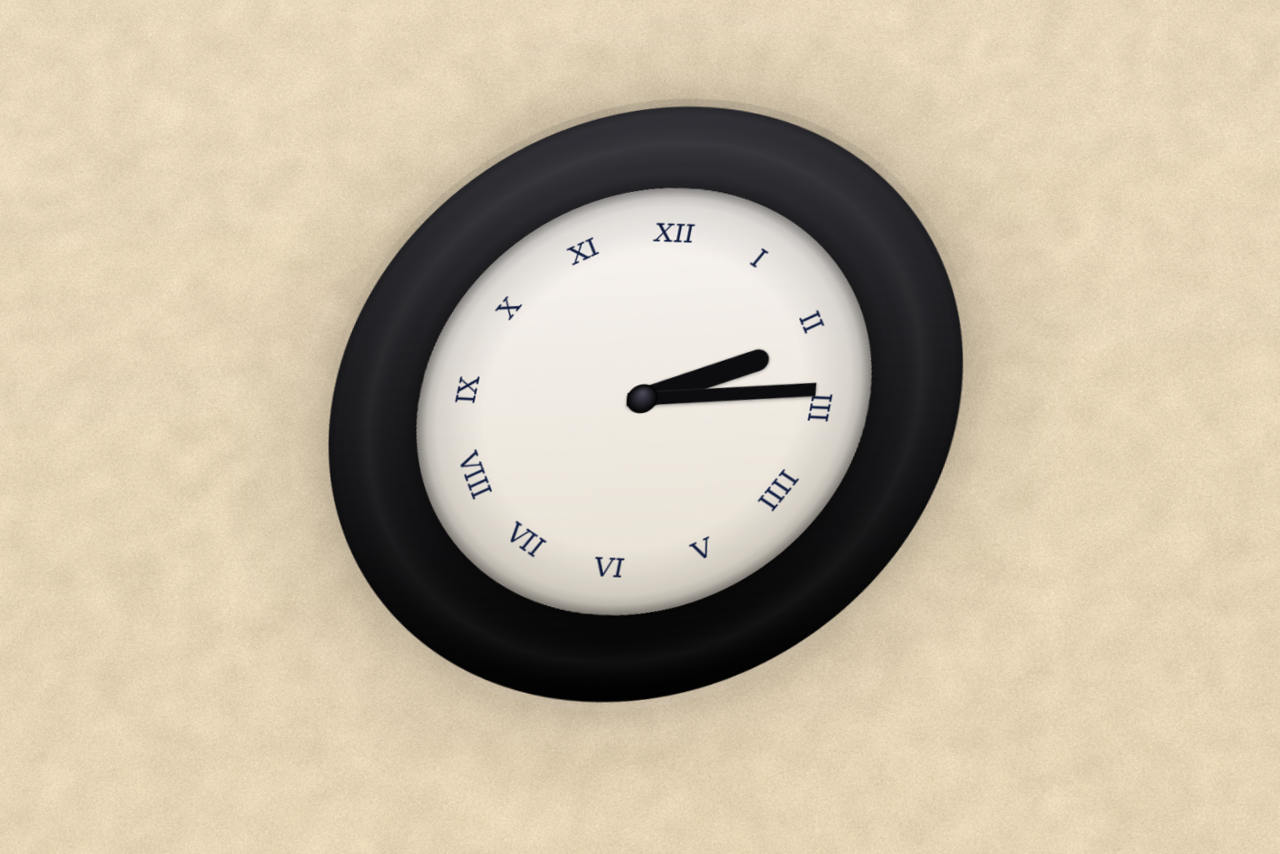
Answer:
**2:14**
